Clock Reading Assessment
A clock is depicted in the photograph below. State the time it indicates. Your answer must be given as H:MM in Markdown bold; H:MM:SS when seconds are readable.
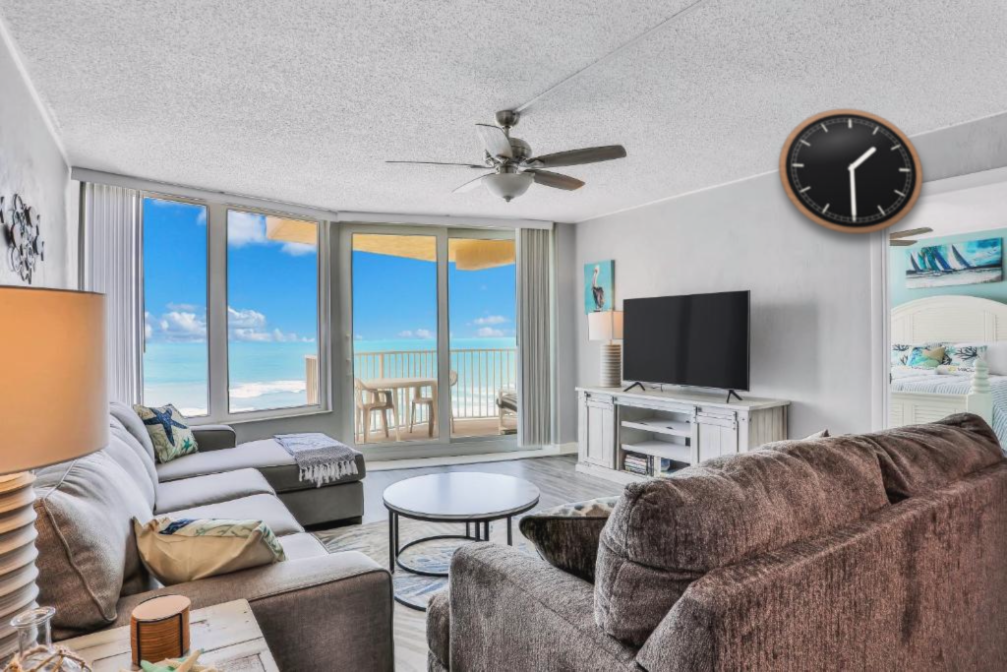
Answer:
**1:30**
